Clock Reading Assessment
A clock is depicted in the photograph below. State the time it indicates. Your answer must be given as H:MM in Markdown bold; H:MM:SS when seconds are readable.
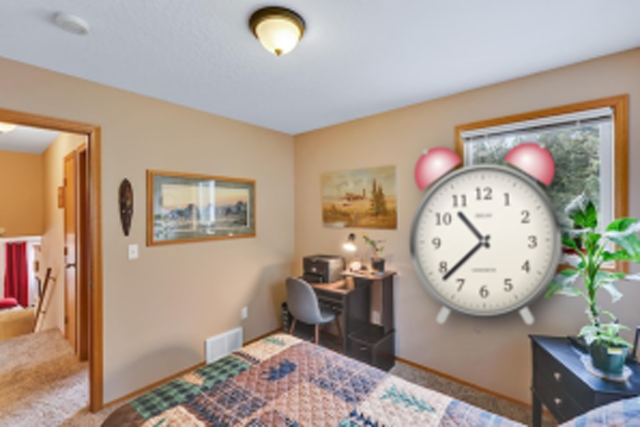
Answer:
**10:38**
